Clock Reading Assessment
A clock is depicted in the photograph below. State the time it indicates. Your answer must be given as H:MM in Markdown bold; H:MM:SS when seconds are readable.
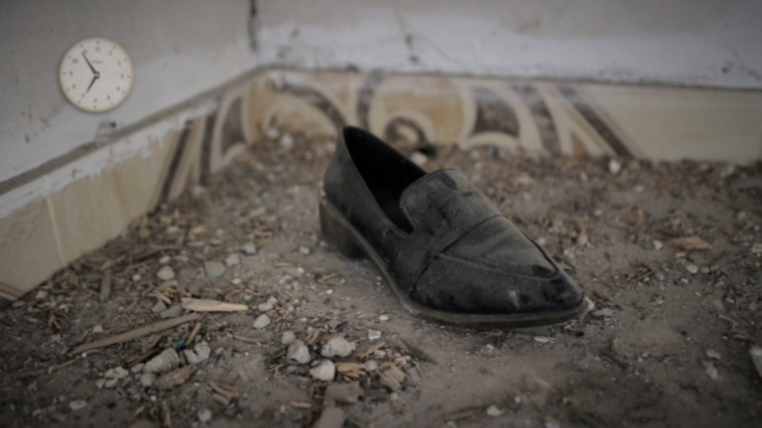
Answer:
**6:54**
